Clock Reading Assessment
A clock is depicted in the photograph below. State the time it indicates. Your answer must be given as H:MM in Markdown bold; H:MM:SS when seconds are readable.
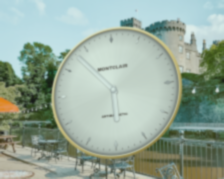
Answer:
**5:53**
